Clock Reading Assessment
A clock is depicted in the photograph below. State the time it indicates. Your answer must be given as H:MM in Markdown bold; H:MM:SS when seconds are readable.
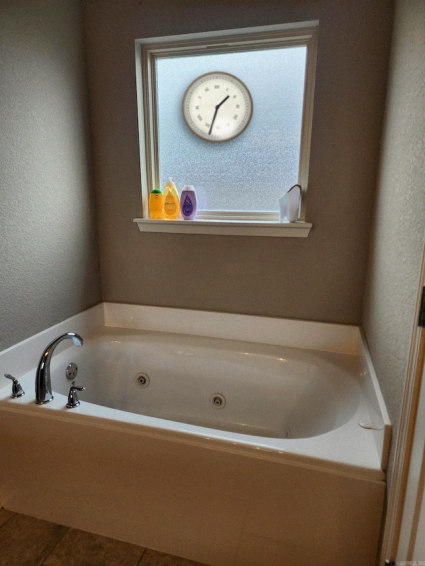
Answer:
**1:33**
